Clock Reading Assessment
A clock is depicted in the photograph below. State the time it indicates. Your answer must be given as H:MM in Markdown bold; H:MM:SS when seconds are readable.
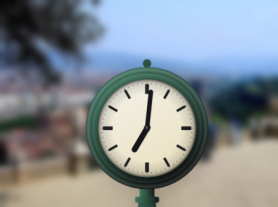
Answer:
**7:01**
